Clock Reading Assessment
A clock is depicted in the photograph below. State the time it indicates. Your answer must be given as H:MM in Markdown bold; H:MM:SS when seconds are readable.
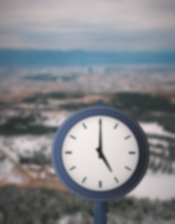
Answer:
**5:00**
